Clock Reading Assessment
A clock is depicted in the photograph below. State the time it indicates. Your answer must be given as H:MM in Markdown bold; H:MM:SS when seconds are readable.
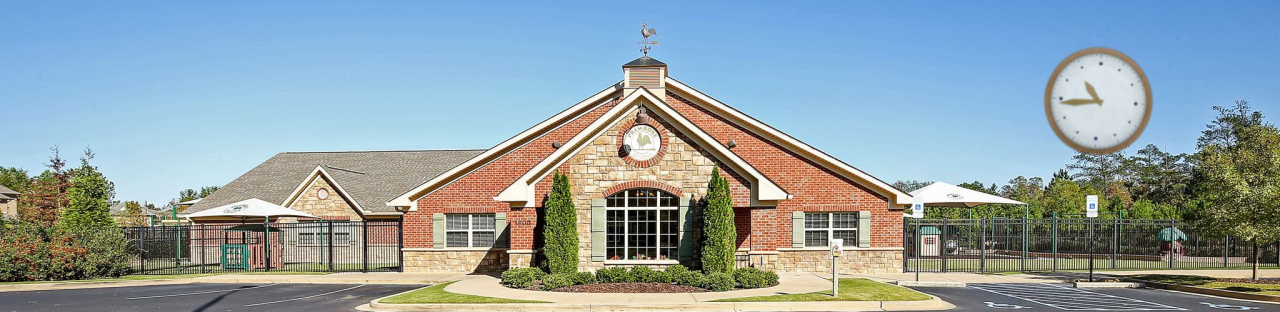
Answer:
**10:44**
